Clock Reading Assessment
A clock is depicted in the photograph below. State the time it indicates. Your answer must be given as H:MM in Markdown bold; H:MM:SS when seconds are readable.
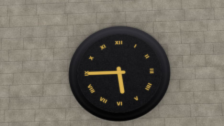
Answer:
**5:45**
